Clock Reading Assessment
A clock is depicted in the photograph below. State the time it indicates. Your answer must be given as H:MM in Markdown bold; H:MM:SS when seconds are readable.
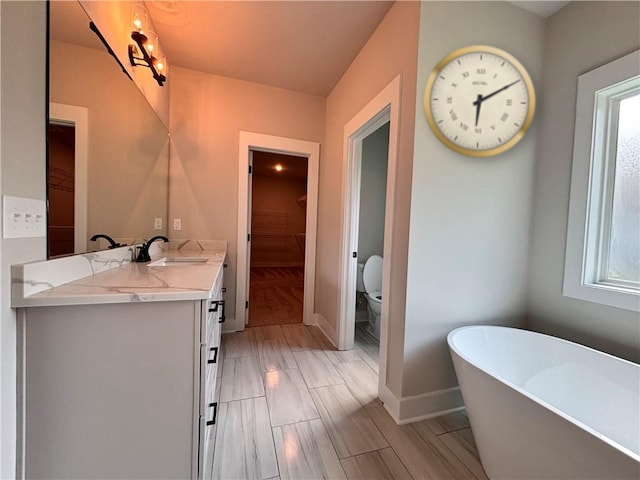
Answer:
**6:10**
